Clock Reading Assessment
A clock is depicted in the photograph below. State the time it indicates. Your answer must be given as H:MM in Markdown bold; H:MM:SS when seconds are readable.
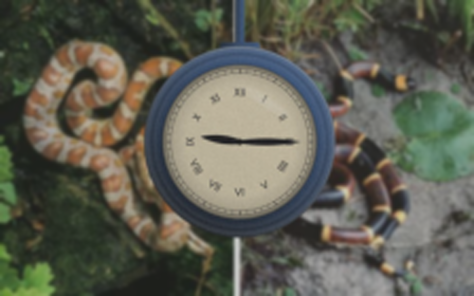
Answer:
**9:15**
